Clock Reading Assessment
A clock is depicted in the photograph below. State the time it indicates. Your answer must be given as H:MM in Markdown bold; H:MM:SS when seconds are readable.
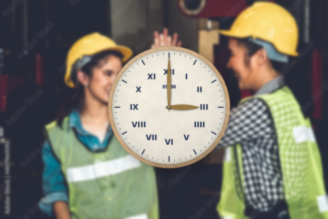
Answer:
**3:00**
